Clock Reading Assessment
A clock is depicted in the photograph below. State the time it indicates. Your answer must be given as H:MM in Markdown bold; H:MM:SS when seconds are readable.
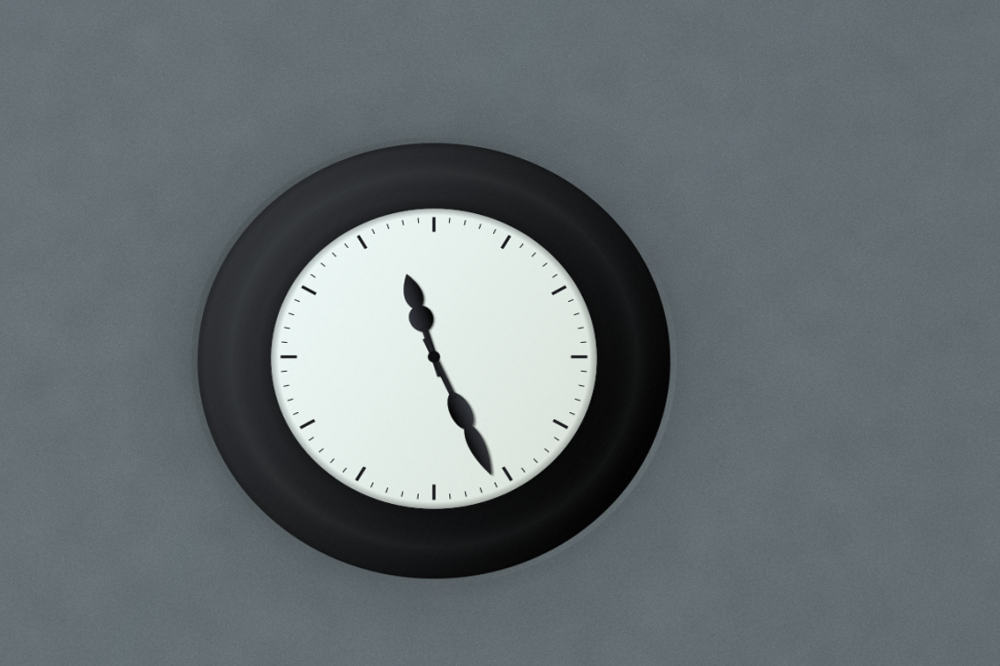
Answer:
**11:26**
